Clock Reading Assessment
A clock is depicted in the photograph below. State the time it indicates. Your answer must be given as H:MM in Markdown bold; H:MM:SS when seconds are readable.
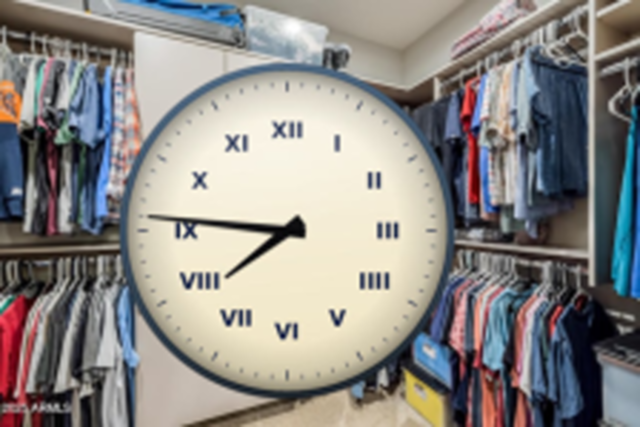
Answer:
**7:46**
